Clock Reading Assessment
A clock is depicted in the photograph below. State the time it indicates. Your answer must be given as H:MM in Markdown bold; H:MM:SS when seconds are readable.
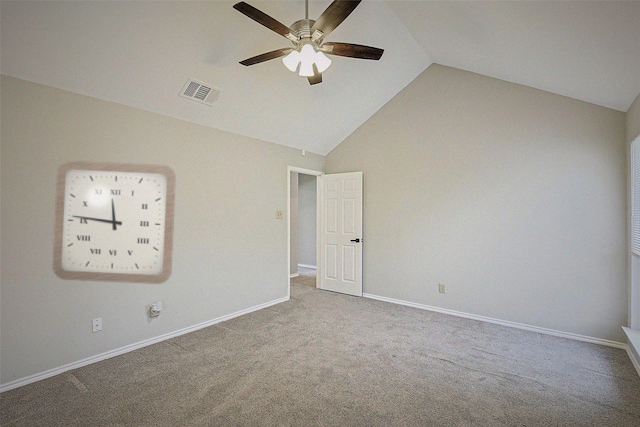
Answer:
**11:46**
